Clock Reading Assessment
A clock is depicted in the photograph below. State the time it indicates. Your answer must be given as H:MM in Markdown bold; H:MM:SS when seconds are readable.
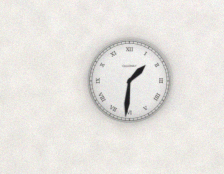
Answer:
**1:31**
